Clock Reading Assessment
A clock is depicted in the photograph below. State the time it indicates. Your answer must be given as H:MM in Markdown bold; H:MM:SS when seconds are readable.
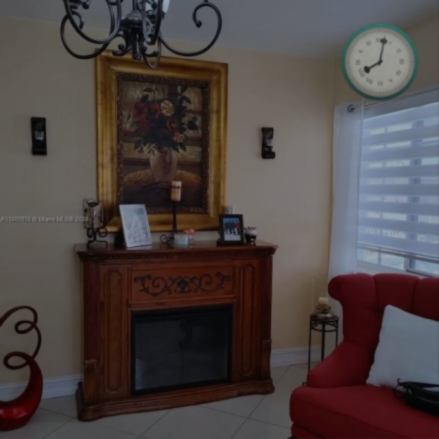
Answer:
**8:02**
